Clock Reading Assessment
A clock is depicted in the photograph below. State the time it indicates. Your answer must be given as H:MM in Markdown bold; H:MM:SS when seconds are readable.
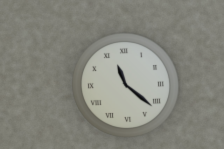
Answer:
**11:22**
